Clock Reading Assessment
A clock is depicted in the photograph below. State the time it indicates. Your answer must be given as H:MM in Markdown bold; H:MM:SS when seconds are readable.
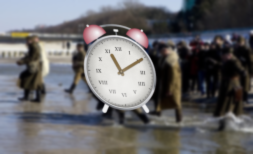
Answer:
**11:10**
